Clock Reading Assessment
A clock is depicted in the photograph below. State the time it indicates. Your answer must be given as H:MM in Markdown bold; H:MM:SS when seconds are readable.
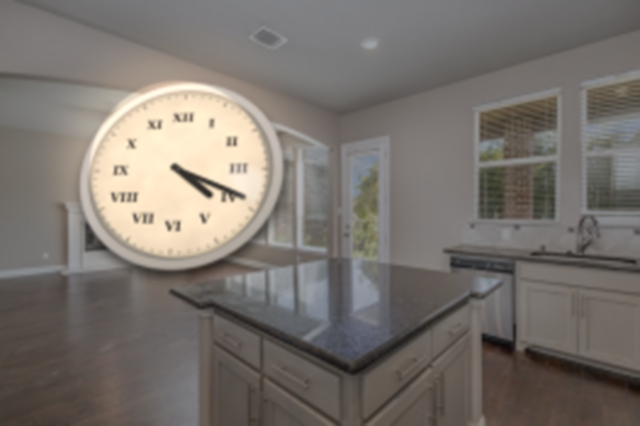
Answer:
**4:19**
